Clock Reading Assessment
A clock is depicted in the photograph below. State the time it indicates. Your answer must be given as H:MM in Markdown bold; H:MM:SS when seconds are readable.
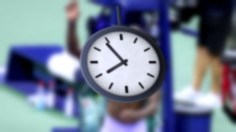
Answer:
**7:54**
